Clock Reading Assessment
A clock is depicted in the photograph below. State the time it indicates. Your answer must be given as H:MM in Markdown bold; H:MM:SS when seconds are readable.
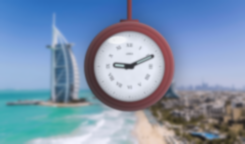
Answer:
**9:11**
